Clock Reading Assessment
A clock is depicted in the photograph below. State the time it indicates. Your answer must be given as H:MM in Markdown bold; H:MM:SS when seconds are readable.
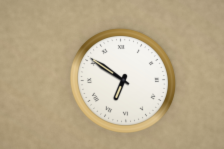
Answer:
**6:51**
